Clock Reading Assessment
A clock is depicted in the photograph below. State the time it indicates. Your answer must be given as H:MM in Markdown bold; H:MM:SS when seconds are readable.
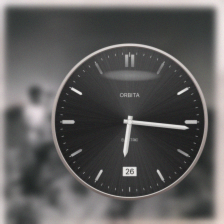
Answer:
**6:16**
